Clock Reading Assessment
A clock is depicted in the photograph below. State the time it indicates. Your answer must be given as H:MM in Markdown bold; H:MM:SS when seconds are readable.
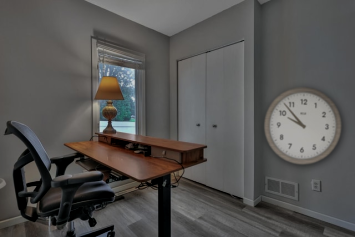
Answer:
**9:53**
